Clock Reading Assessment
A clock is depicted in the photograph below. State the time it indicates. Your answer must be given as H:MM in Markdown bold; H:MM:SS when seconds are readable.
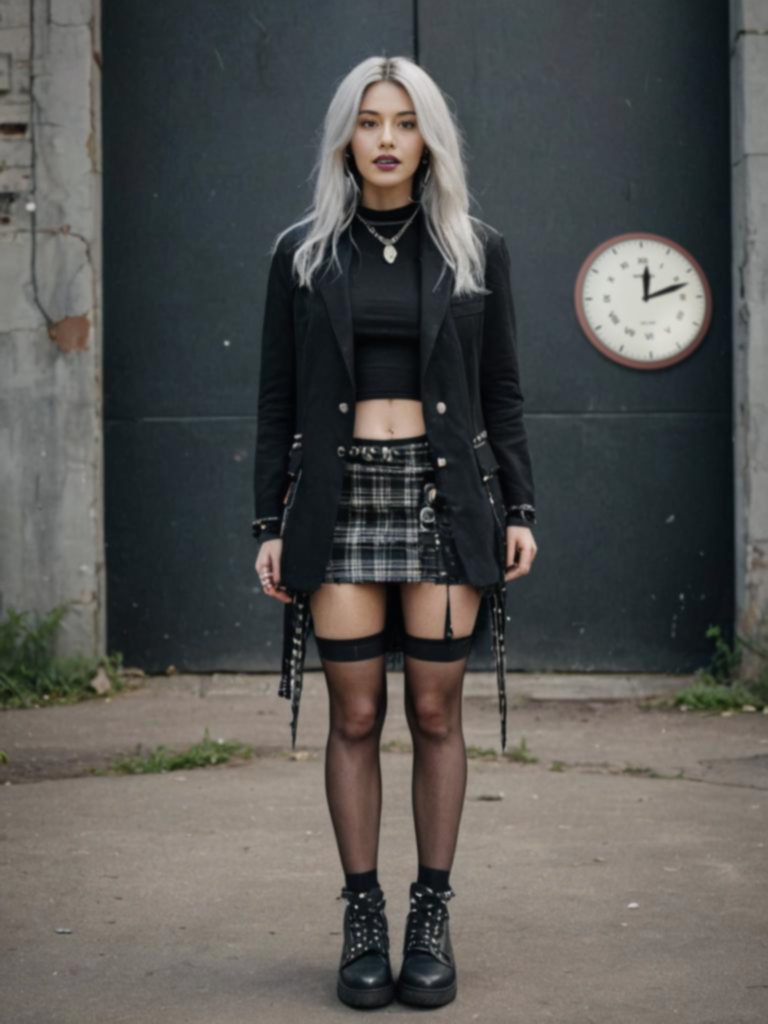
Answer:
**12:12**
